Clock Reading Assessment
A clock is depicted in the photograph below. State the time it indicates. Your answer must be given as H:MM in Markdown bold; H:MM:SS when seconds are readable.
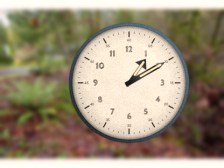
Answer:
**1:10**
